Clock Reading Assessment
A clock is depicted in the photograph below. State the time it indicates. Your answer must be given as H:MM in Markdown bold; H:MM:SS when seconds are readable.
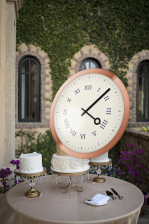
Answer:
**4:08**
